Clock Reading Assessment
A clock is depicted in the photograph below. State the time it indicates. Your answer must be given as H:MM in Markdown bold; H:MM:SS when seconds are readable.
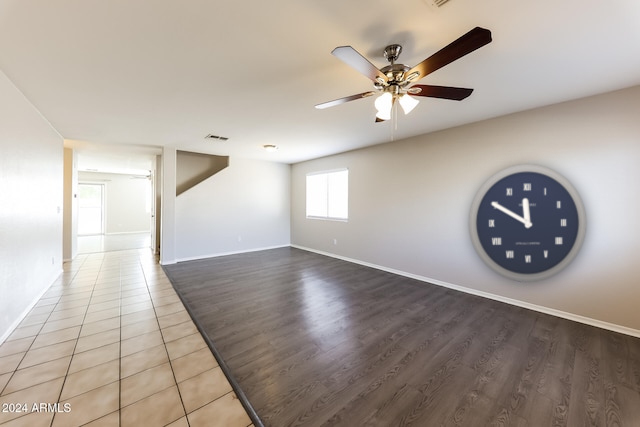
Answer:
**11:50**
